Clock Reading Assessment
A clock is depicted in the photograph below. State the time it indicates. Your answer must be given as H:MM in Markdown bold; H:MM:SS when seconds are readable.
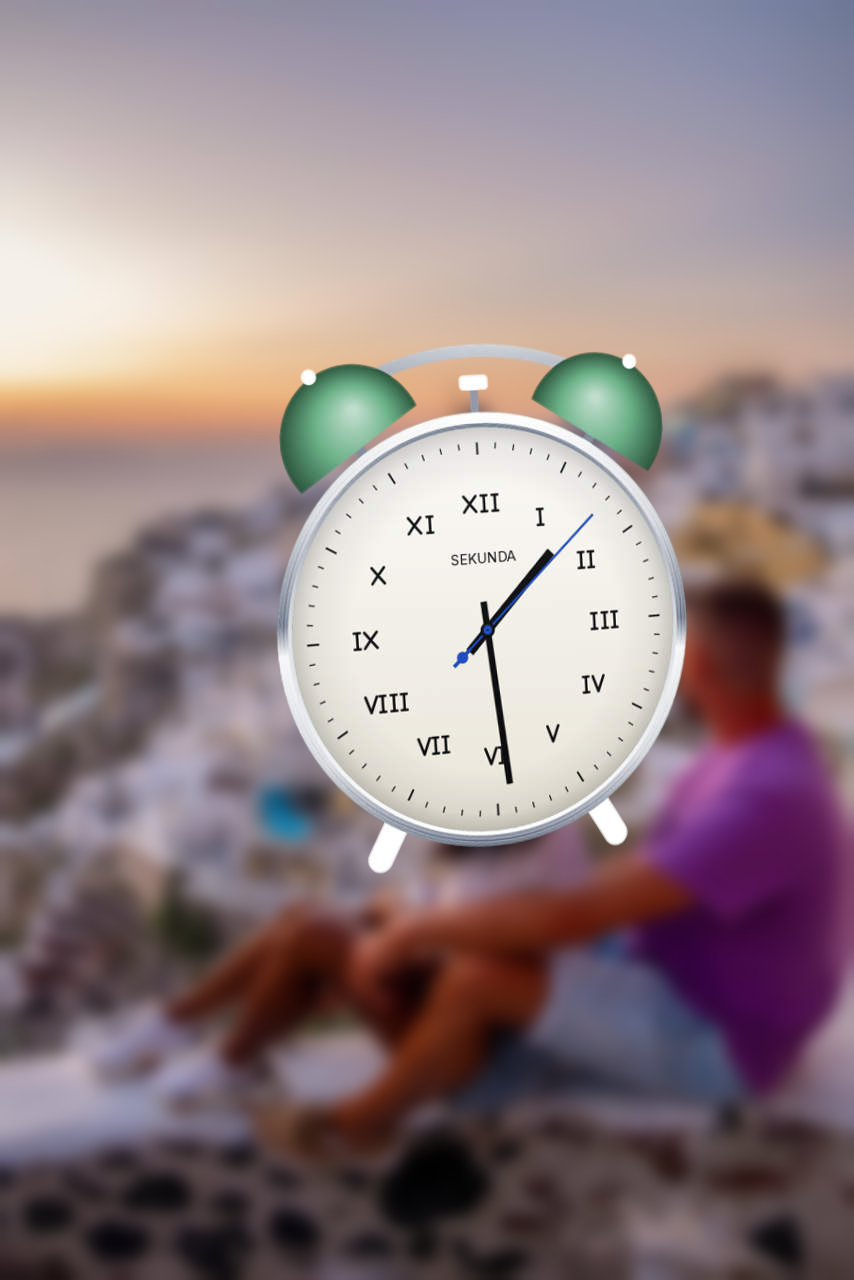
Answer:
**1:29:08**
